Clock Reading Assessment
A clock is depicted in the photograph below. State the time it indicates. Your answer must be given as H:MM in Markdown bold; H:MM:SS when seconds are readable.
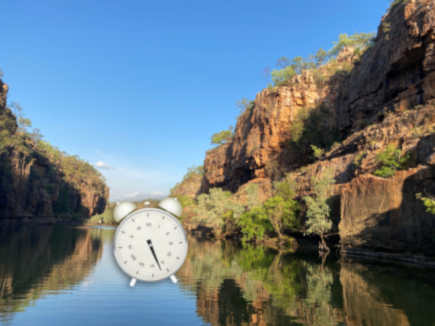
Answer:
**5:27**
